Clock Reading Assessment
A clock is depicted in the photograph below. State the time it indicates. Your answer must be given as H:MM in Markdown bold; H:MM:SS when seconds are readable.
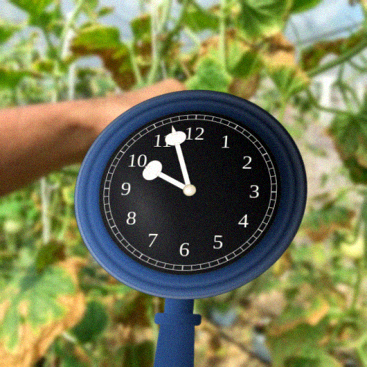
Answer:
**9:57**
